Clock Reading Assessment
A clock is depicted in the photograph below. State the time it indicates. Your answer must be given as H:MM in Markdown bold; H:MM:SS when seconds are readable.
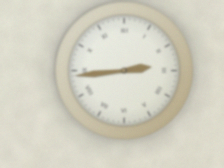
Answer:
**2:44**
